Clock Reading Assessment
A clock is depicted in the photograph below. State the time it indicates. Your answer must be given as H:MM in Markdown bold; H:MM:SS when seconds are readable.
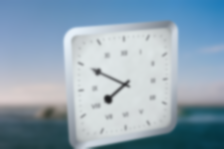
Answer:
**7:50**
